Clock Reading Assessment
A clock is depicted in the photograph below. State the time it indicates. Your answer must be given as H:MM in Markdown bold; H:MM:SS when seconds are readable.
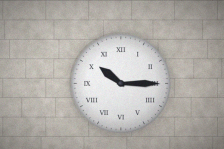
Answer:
**10:15**
